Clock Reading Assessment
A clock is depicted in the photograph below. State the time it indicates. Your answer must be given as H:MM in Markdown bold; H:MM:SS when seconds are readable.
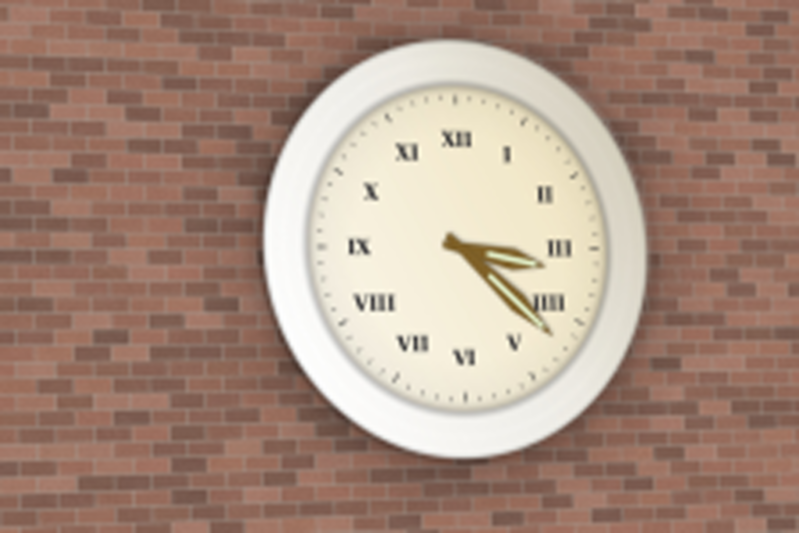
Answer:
**3:22**
